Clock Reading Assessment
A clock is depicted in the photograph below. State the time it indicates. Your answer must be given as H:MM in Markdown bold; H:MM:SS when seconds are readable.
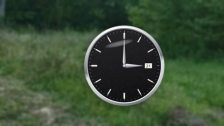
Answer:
**3:00**
